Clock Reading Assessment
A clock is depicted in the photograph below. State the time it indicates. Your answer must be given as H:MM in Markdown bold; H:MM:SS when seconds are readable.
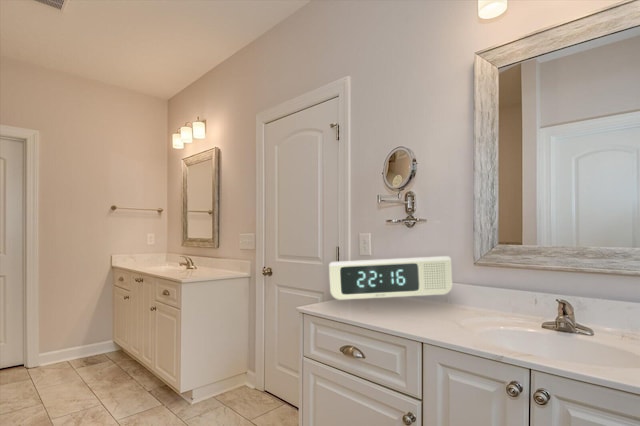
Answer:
**22:16**
